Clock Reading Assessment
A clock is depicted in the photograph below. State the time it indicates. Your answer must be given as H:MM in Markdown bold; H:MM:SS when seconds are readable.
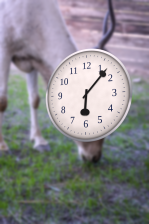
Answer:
**6:07**
